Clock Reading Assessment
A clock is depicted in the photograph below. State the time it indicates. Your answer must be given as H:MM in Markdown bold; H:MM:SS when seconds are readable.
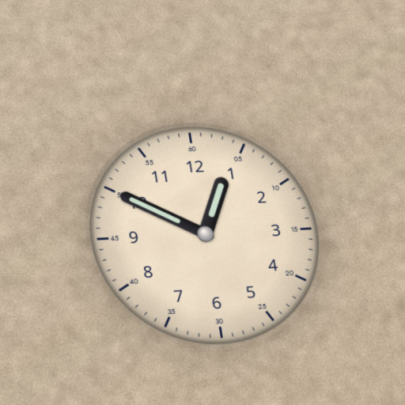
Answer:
**12:50**
